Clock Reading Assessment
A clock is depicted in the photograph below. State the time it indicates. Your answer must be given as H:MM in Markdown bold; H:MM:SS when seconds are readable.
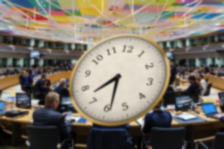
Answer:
**7:29**
